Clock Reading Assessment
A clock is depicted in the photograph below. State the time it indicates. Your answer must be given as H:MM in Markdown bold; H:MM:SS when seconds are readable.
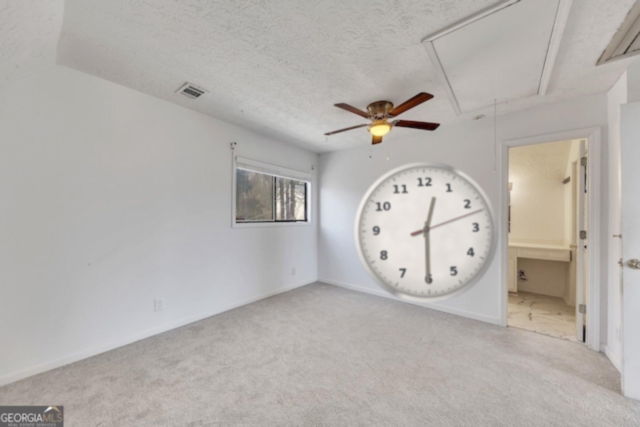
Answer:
**12:30:12**
